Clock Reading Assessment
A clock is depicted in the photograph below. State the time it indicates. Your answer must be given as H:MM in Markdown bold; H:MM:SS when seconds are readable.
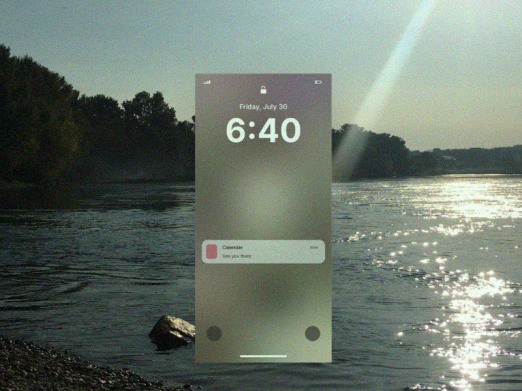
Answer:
**6:40**
